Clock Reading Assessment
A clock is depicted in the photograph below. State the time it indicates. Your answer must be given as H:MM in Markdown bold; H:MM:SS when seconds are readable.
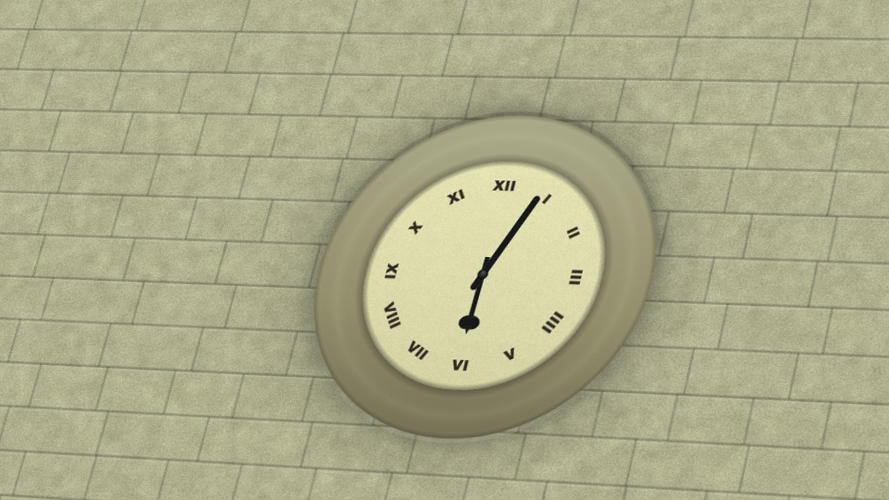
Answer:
**6:04**
